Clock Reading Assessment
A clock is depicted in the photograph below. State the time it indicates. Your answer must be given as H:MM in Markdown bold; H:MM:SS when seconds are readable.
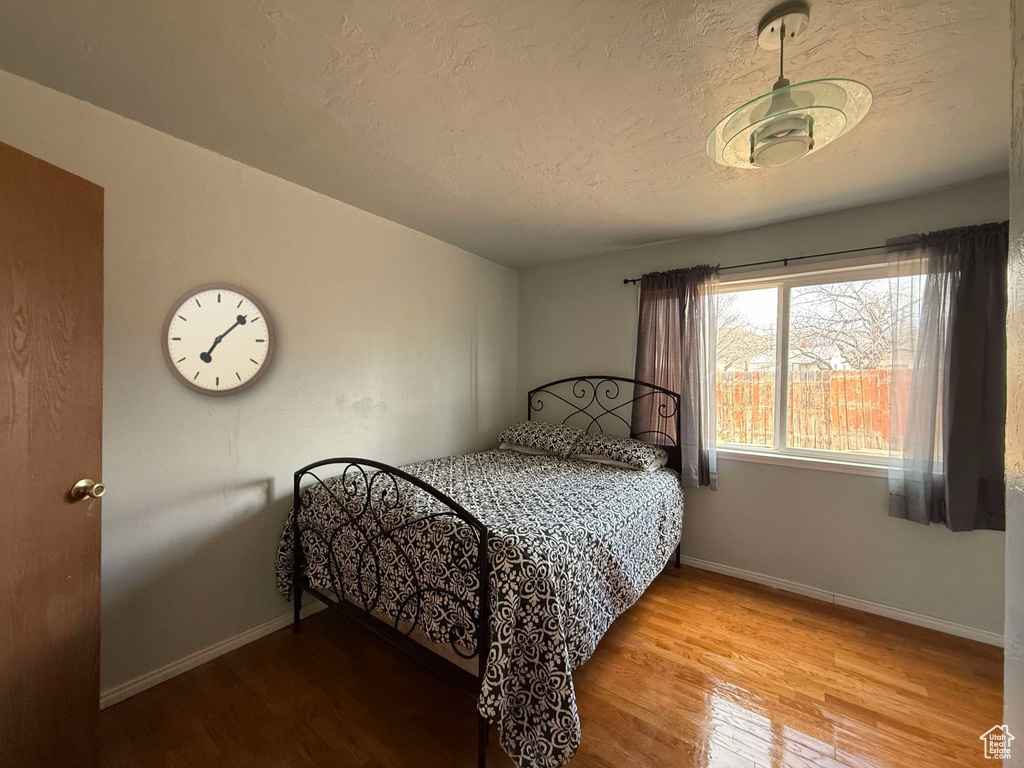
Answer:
**7:08**
